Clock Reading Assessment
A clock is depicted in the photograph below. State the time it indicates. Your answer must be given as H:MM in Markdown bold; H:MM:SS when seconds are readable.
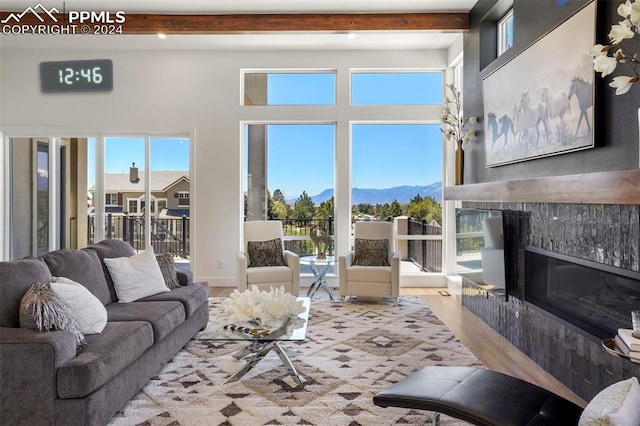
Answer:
**12:46**
